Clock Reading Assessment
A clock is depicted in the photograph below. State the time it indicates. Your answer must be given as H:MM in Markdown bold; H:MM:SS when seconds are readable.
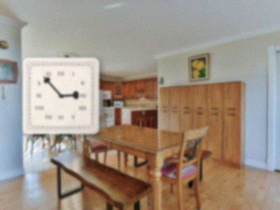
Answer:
**2:53**
